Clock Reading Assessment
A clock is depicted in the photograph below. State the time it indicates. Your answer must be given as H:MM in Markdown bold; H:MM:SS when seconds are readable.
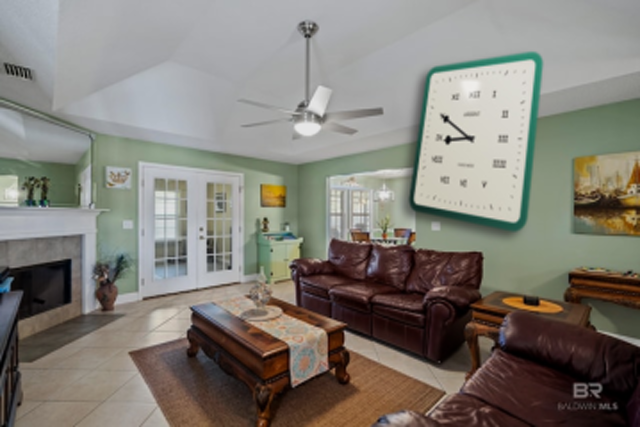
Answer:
**8:50**
